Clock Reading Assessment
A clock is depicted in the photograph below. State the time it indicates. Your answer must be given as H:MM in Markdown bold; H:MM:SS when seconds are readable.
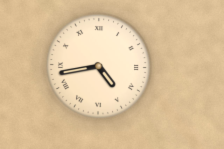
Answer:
**4:43**
